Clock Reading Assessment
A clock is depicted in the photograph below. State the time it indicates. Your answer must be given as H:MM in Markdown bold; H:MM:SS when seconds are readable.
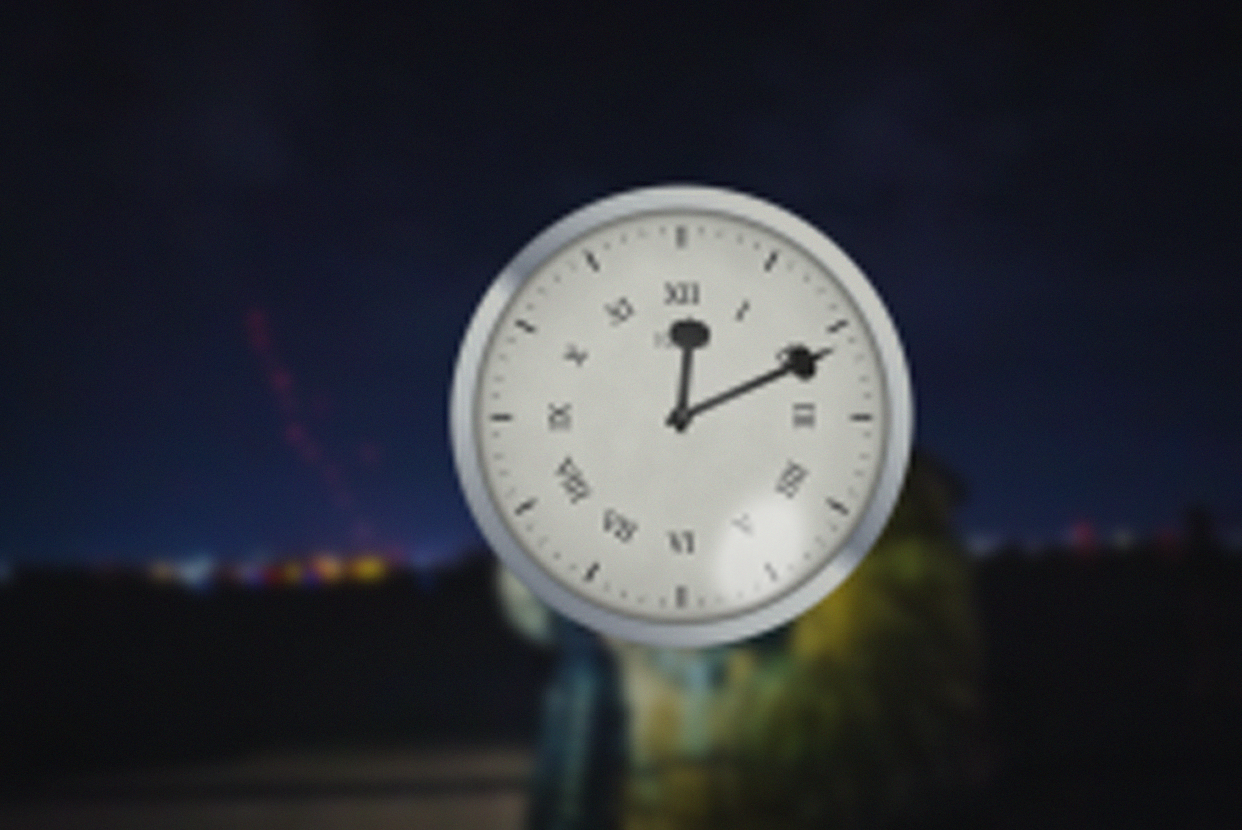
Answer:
**12:11**
